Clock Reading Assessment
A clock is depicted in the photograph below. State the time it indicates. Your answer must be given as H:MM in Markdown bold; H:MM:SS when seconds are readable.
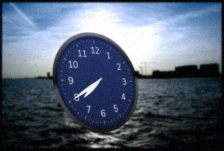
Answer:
**7:40**
